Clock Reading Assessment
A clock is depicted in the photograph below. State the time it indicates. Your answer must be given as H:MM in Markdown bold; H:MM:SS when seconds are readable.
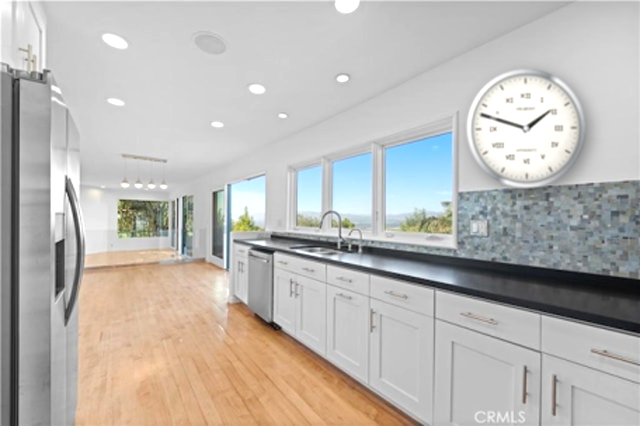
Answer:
**1:48**
